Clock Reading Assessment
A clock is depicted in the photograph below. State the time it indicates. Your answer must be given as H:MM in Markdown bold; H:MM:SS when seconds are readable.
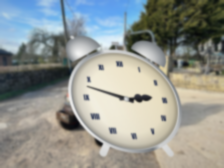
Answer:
**2:48**
